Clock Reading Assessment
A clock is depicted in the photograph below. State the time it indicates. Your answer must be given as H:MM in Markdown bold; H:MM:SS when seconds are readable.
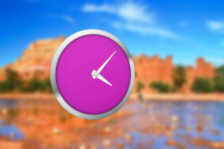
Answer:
**4:07**
